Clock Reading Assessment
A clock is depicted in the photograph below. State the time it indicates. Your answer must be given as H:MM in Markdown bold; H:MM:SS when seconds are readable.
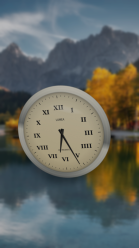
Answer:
**6:26**
